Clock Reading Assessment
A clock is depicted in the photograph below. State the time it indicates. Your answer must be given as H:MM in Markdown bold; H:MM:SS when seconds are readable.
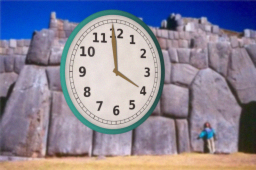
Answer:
**3:59**
